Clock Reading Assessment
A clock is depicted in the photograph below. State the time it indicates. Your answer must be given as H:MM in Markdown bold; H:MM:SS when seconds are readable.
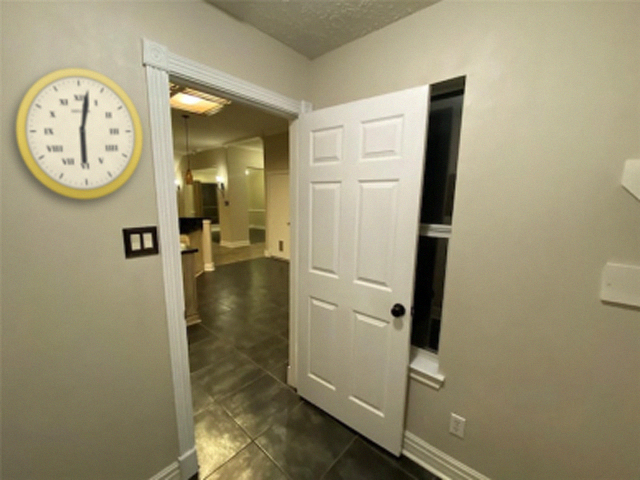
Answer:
**6:02**
